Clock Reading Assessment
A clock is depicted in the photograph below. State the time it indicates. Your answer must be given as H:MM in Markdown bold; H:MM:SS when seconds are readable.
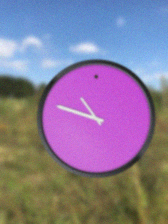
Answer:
**10:48**
